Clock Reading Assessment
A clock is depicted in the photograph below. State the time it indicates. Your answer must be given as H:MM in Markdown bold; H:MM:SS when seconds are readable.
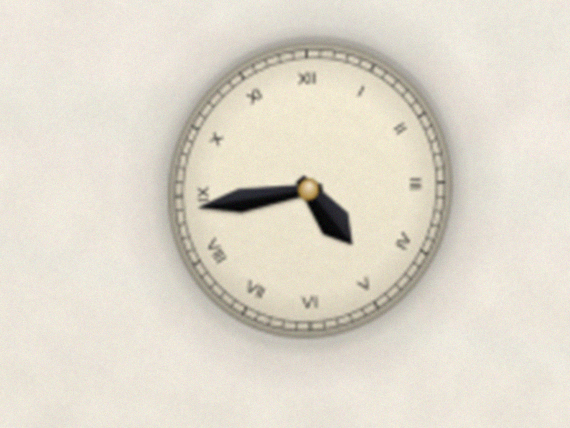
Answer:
**4:44**
